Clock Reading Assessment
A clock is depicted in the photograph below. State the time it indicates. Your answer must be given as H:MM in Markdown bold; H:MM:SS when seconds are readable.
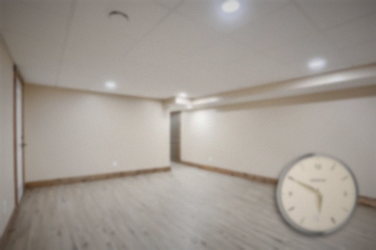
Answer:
**5:50**
